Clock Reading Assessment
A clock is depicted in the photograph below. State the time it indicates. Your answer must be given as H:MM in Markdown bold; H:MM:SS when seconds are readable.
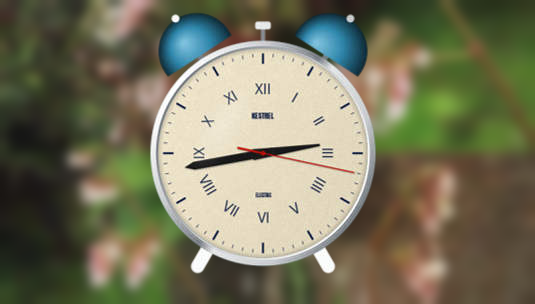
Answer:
**2:43:17**
